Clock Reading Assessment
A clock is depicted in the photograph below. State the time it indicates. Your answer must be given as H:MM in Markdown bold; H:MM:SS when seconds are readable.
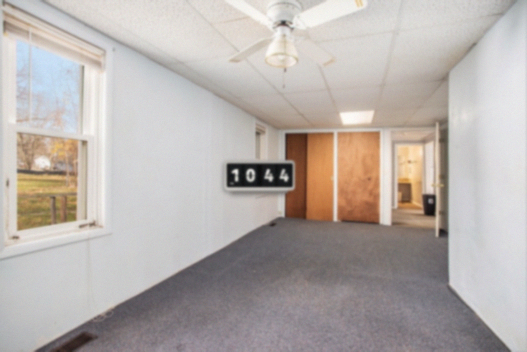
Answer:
**10:44**
